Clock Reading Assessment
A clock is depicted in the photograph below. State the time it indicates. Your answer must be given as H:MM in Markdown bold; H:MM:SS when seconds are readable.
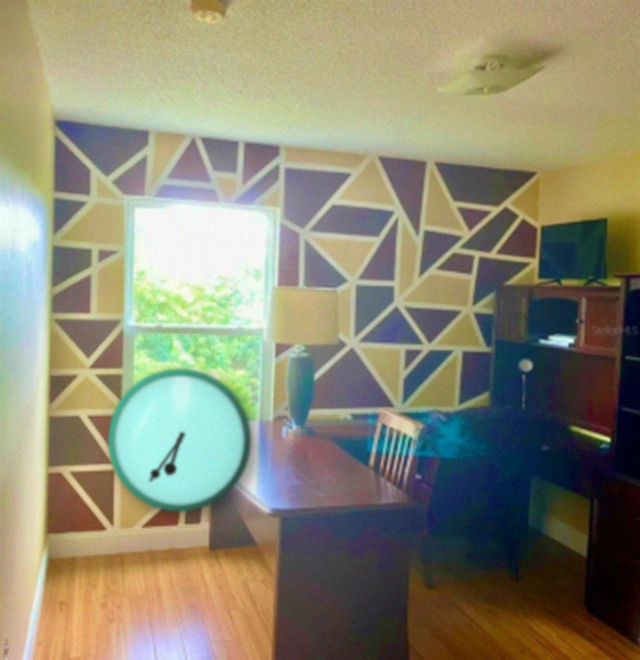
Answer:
**6:36**
